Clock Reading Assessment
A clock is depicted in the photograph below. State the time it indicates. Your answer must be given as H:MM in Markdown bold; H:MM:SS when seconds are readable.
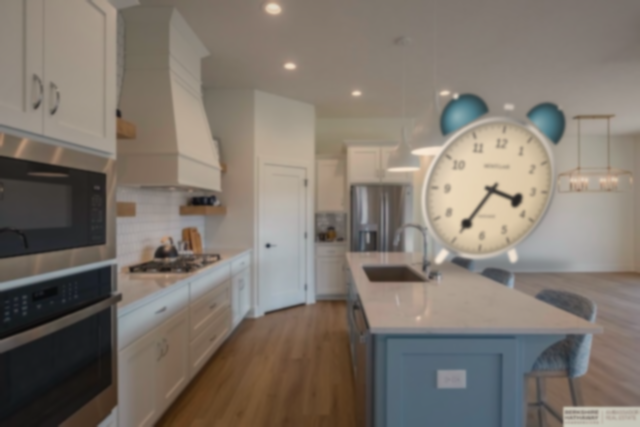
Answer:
**3:35**
